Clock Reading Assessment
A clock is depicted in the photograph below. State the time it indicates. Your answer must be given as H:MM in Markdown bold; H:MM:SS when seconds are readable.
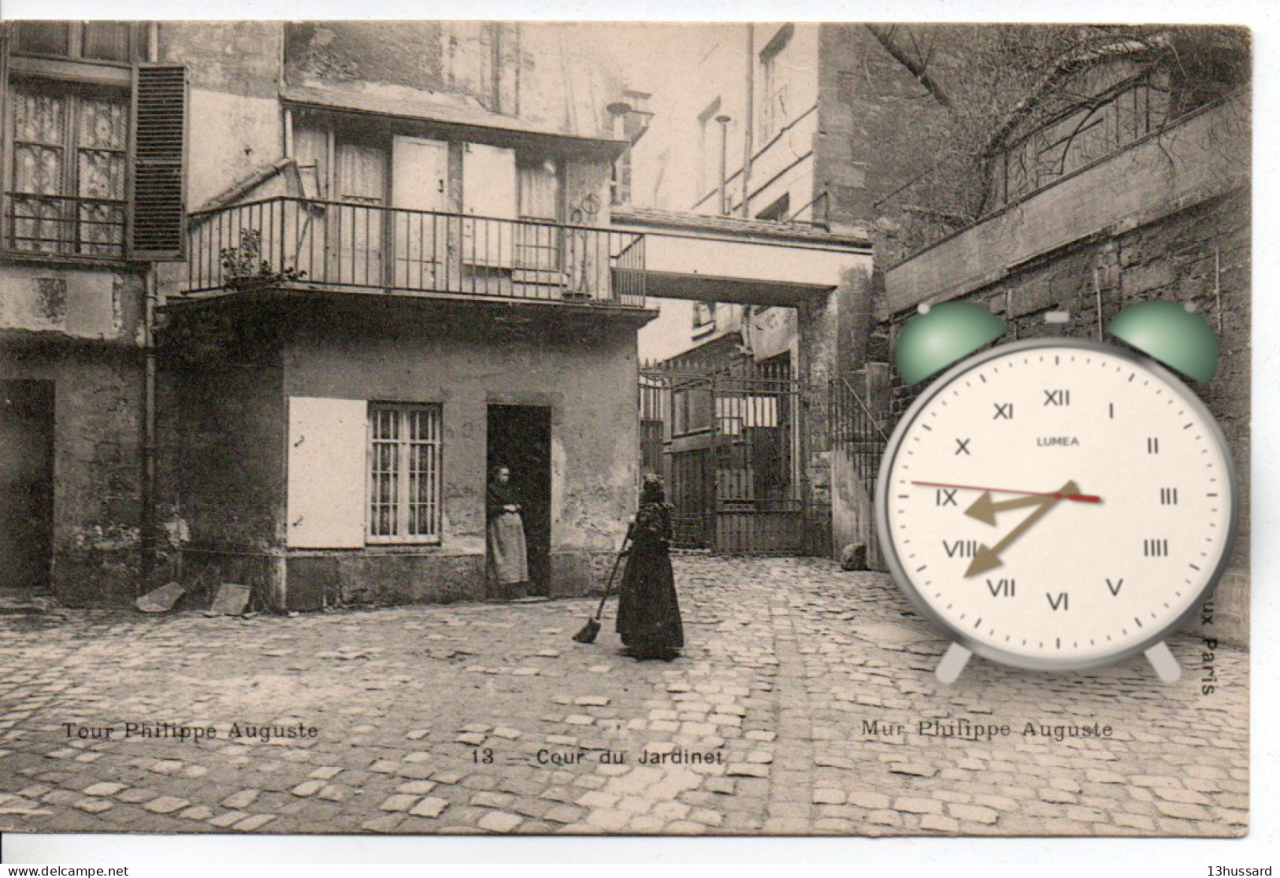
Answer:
**8:37:46**
